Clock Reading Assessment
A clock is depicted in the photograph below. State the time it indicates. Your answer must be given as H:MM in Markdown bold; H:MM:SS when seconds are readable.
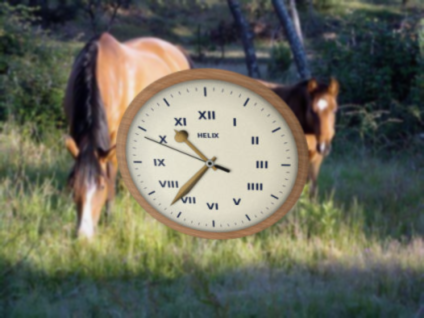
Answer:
**10:36:49**
